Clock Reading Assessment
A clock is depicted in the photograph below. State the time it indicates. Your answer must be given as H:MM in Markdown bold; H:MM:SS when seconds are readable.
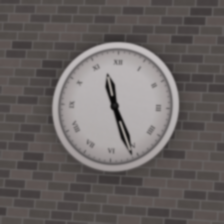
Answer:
**11:26**
